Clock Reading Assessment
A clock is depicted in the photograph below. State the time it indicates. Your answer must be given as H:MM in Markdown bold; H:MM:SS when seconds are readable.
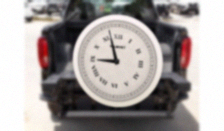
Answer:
**8:57**
